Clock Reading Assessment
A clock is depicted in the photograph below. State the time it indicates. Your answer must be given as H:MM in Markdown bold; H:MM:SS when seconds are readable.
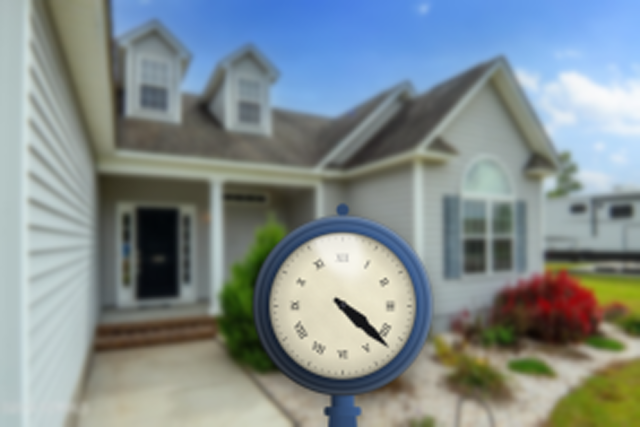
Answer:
**4:22**
